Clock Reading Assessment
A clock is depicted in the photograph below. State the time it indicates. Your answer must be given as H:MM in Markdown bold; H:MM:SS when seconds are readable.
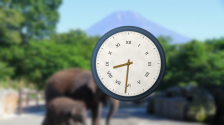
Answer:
**8:31**
